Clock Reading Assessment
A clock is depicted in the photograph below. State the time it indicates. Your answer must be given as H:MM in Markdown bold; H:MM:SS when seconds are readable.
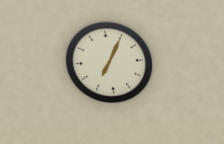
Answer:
**7:05**
